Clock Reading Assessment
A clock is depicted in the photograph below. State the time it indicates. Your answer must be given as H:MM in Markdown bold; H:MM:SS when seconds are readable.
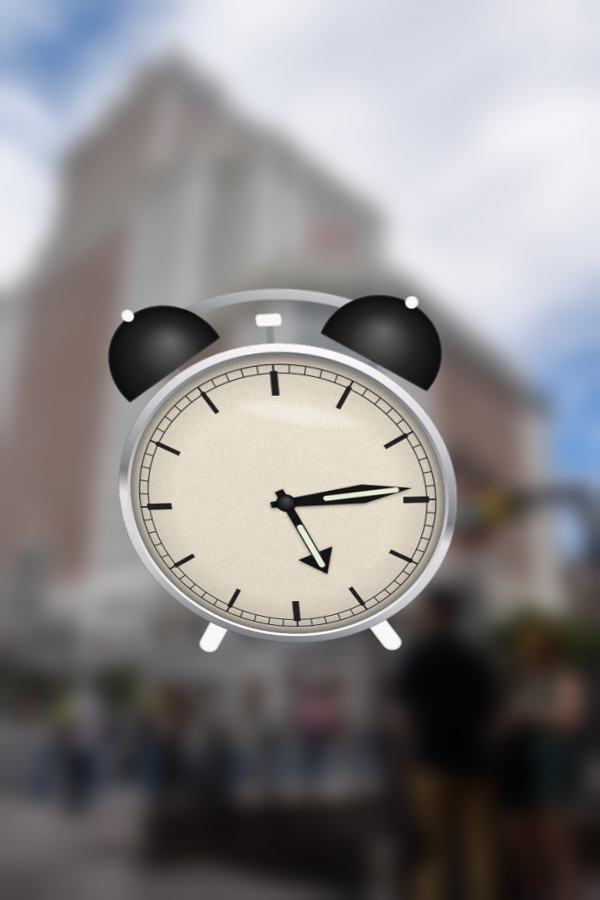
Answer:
**5:14**
